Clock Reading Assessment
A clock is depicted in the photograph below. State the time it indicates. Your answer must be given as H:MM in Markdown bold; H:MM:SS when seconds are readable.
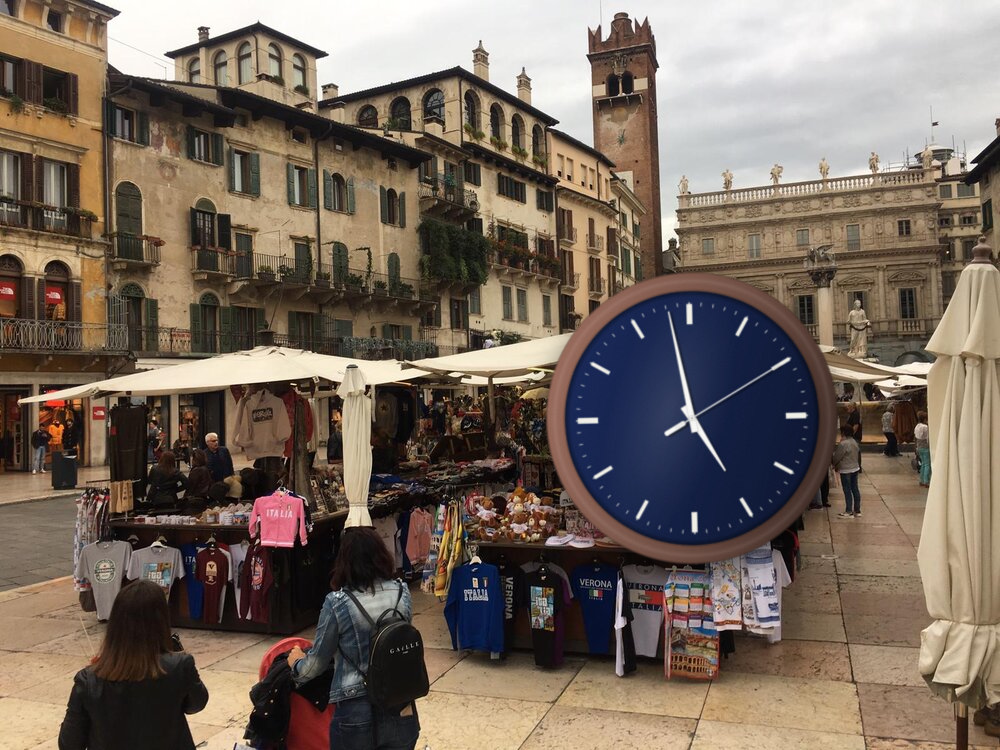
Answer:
**4:58:10**
